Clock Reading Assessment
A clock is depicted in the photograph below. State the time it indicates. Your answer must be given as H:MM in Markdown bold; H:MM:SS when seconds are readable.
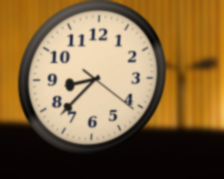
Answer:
**8:37:21**
